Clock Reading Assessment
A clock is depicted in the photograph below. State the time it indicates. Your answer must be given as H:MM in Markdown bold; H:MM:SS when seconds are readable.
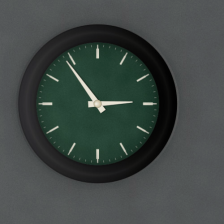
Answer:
**2:54**
